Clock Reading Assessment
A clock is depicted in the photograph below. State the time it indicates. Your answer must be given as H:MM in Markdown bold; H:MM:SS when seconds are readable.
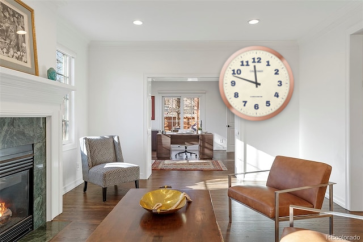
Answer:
**11:48**
